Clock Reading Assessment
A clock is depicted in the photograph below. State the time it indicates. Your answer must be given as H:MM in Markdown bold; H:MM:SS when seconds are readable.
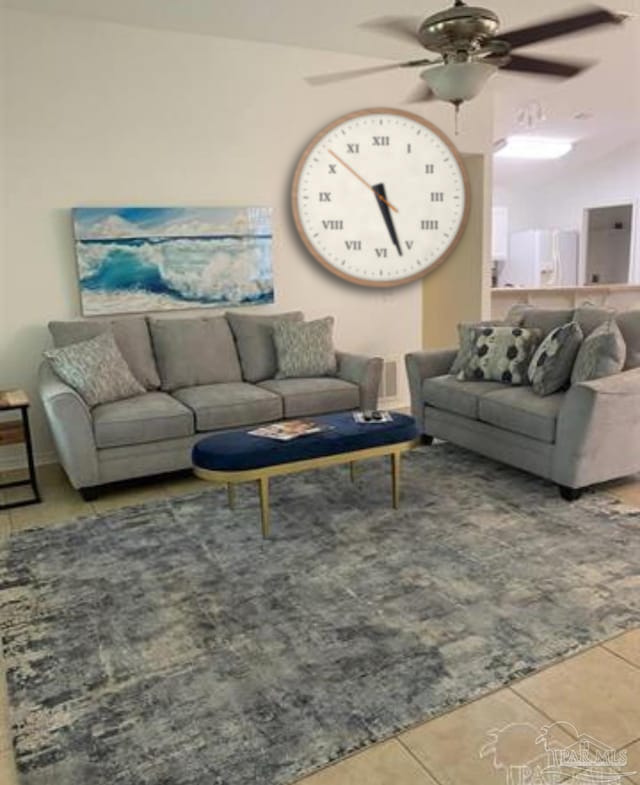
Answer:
**5:26:52**
